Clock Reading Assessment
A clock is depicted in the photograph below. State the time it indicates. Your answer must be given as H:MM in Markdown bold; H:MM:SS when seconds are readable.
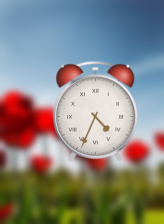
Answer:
**4:34**
